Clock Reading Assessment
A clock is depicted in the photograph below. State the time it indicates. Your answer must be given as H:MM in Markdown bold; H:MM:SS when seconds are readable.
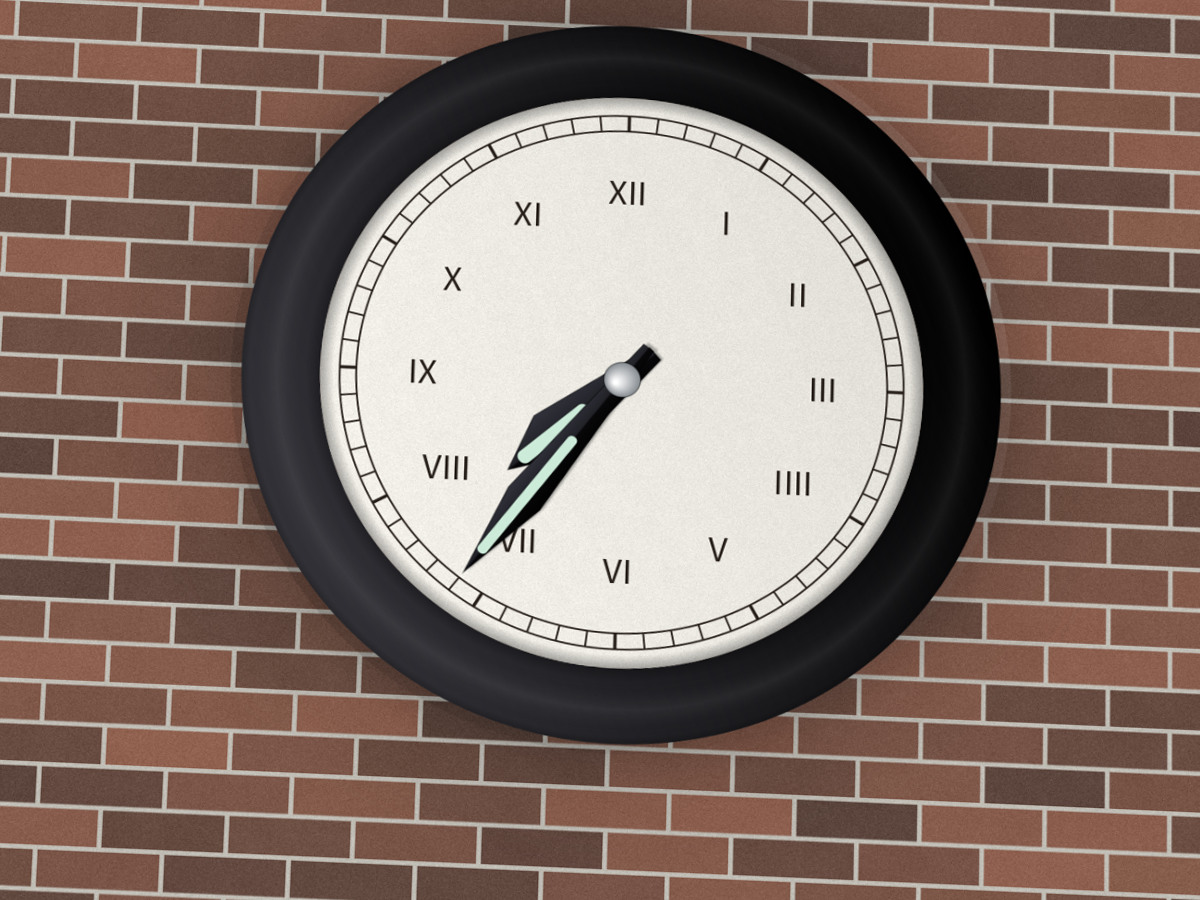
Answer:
**7:36**
